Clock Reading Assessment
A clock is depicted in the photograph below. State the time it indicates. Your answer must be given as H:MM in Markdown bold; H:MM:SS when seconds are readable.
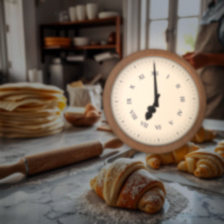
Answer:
**7:00**
